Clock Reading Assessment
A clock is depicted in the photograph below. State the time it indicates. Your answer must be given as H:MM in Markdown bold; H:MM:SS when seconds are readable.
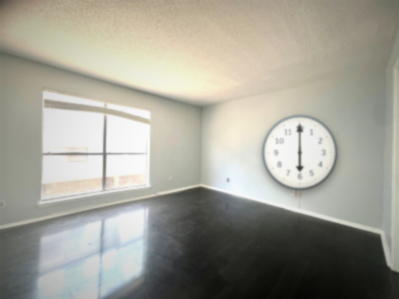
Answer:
**6:00**
